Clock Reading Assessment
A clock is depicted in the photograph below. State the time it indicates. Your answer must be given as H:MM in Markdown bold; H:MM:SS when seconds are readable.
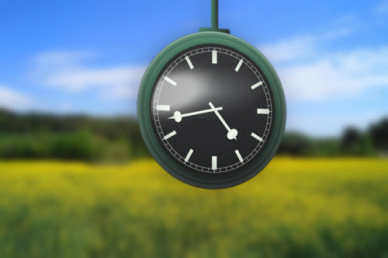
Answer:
**4:43**
